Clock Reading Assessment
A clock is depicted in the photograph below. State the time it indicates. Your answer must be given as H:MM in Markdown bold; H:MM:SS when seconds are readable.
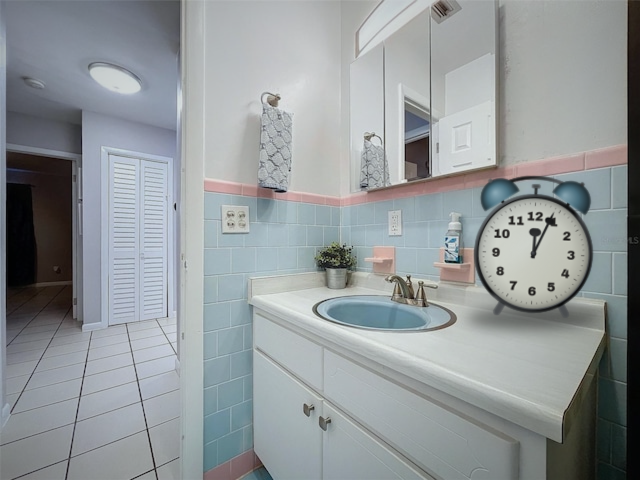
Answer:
**12:04**
